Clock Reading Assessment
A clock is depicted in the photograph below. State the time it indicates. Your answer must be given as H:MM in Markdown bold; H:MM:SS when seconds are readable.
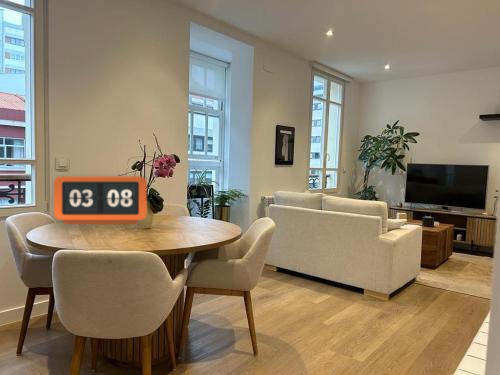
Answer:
**3:08**
